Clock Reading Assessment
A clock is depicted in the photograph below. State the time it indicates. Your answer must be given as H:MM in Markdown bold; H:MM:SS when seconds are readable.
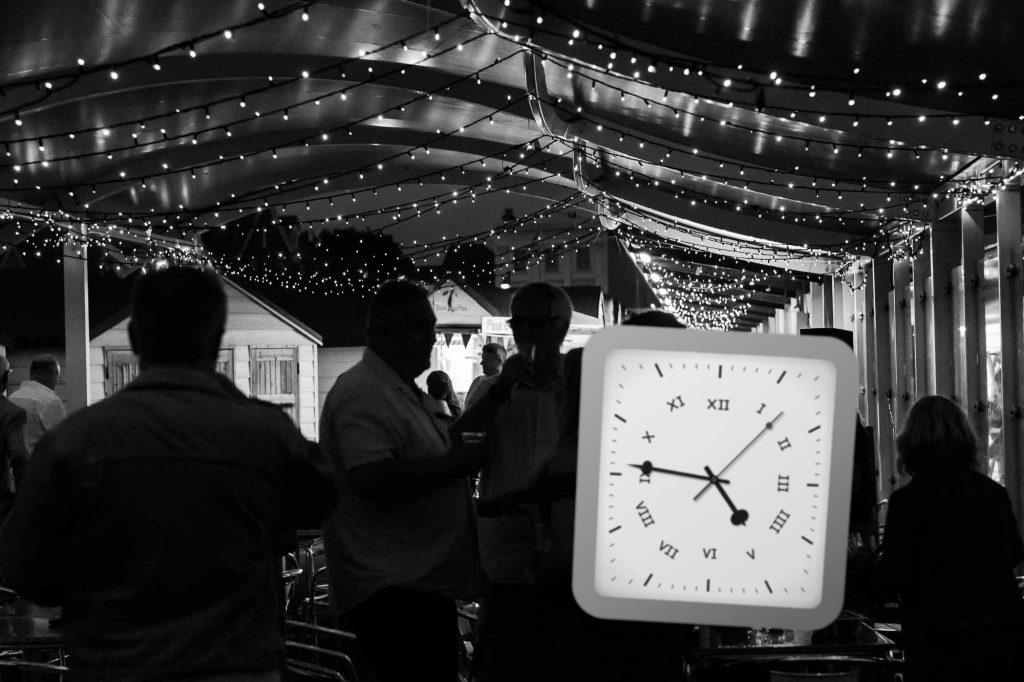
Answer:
**4:46:07**
